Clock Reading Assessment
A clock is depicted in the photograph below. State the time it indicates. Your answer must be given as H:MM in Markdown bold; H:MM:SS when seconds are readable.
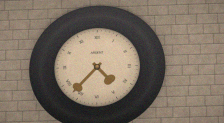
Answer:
**4:37**
